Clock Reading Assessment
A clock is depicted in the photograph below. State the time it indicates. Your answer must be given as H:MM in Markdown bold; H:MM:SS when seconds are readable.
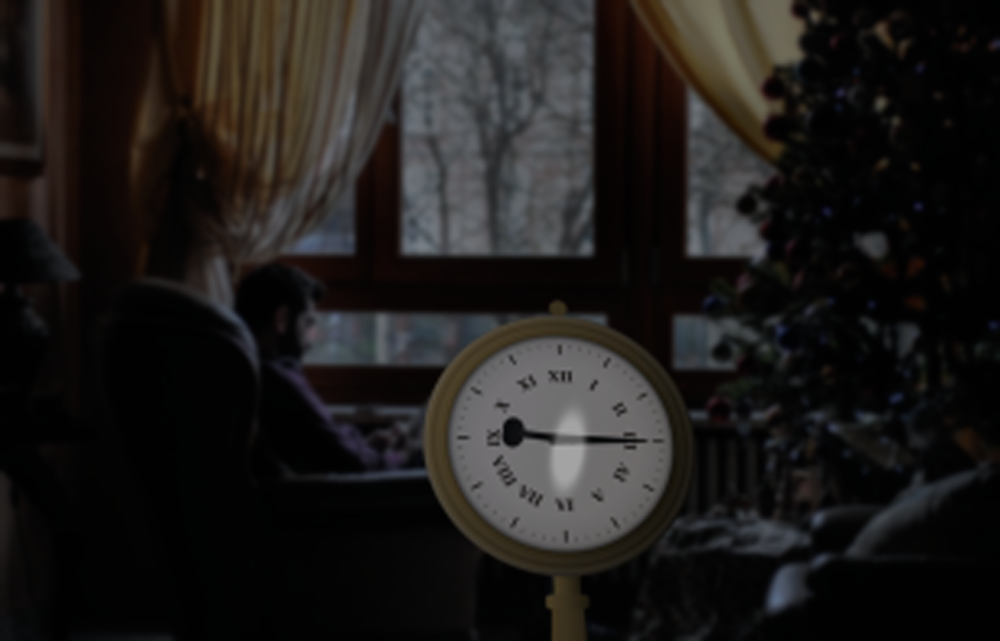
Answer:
**9:15**
